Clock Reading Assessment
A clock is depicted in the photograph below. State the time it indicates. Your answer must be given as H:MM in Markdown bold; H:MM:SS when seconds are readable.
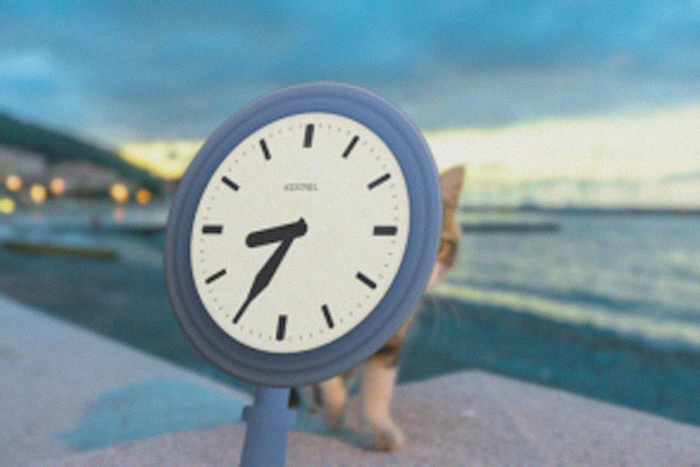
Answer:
**8:35**
